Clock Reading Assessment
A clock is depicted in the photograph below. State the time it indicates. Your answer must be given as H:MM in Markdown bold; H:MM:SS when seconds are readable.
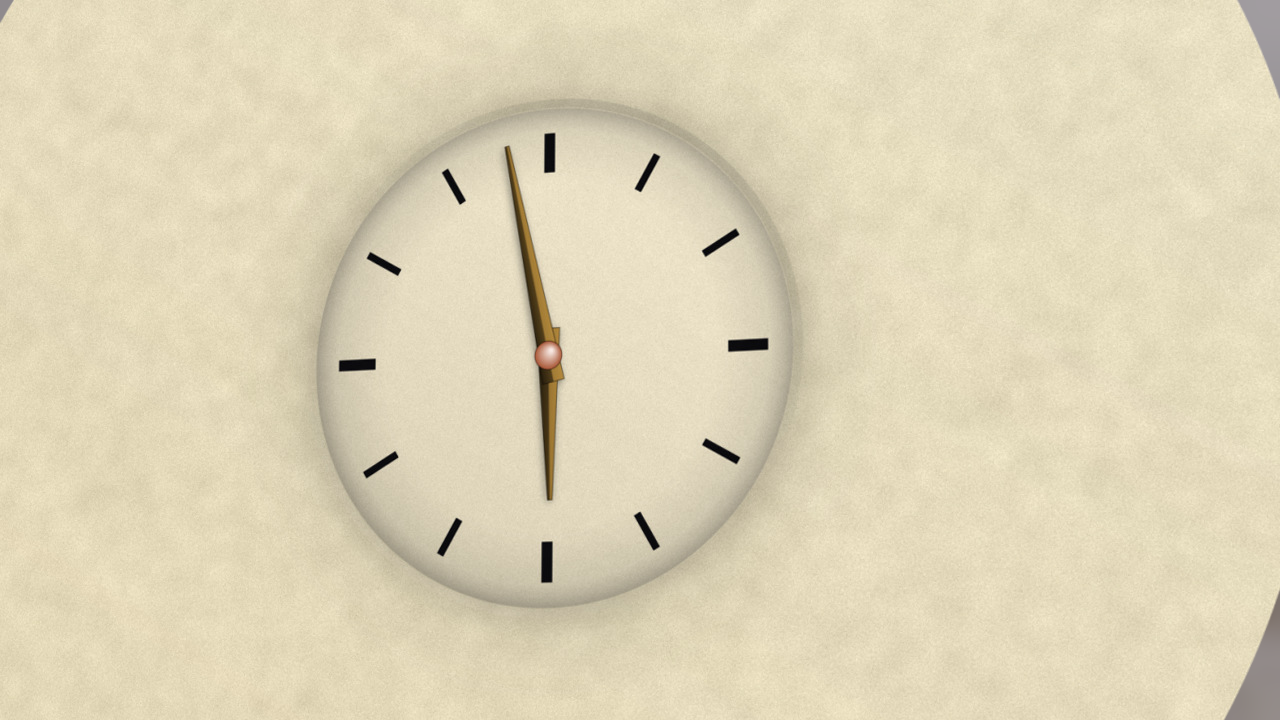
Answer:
**5:58**
